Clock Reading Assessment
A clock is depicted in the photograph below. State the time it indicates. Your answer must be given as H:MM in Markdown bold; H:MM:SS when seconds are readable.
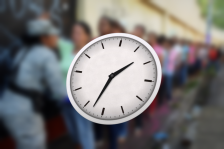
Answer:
**1:33**
